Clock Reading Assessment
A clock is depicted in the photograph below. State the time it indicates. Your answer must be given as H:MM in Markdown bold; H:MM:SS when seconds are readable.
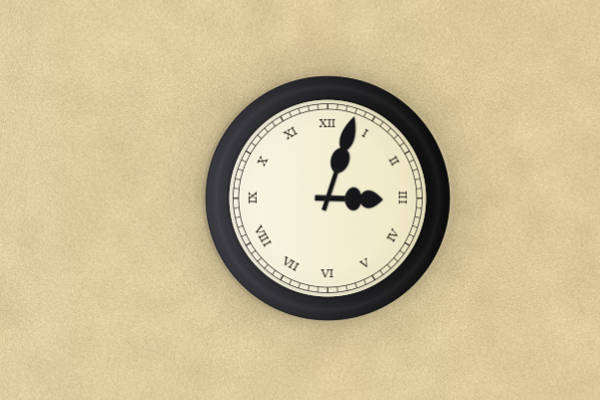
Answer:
**3:03**
